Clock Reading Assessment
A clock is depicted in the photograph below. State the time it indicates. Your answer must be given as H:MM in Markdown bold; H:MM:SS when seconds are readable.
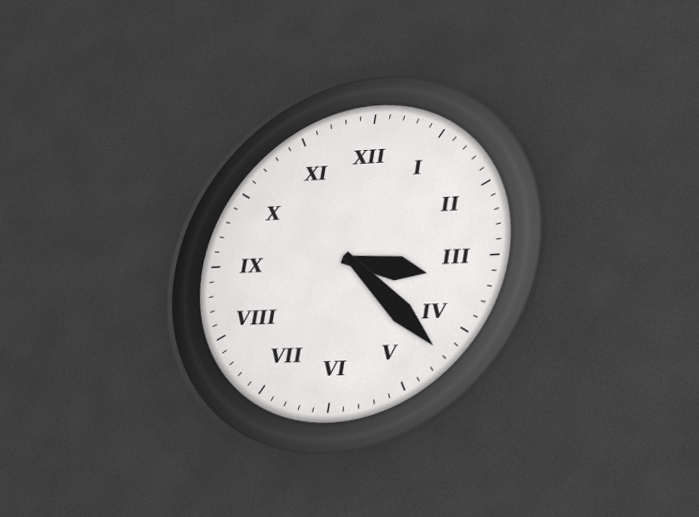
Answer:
**3:22**
